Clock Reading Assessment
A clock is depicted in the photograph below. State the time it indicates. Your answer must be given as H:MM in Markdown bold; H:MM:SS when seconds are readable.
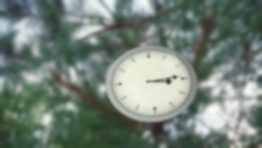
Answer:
**3:14**
